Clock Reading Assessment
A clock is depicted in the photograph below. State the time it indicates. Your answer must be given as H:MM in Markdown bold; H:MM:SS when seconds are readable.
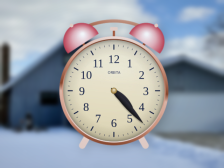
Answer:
**4:23**
